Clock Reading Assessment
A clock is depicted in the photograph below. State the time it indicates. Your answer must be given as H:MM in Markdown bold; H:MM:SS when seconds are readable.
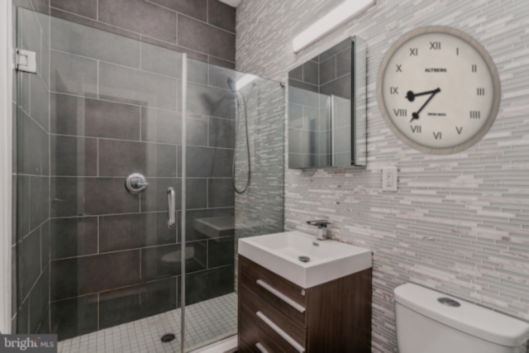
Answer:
**8:37**
